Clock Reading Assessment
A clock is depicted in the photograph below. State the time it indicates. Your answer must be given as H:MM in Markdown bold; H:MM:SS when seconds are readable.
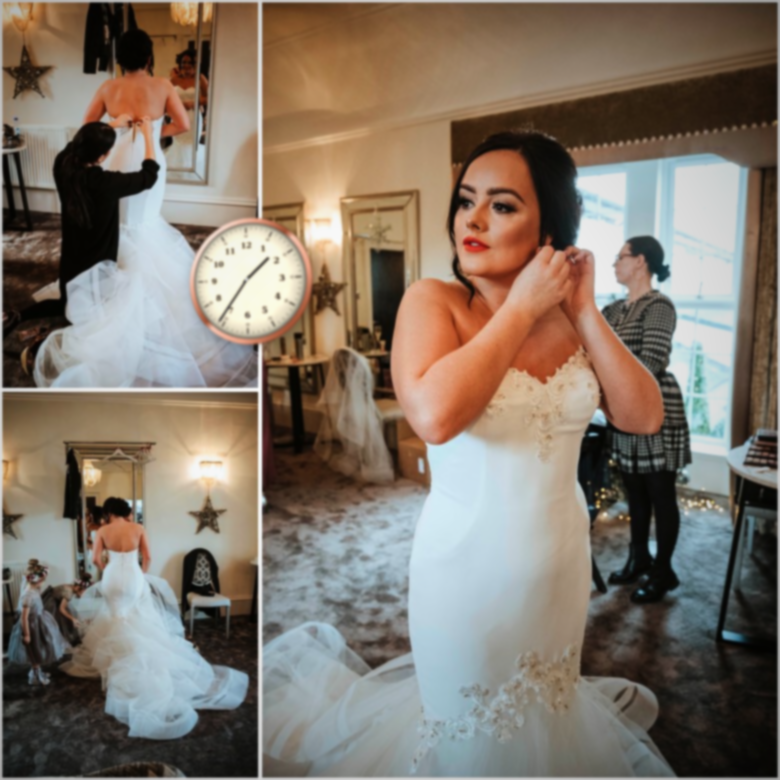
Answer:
**1:36**
